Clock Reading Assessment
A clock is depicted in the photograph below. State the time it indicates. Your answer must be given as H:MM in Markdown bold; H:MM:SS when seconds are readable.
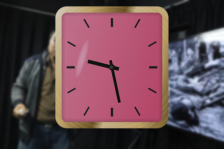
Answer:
**9:28**
